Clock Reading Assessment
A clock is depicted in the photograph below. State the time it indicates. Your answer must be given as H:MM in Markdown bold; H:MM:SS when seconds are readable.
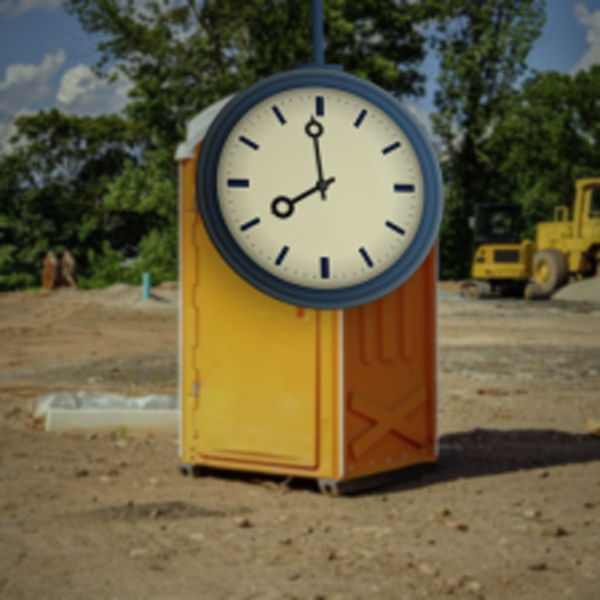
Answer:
**7:59**
